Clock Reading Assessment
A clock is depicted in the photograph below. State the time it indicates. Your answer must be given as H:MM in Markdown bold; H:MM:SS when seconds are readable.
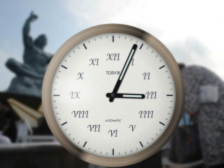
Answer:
**3:04**
